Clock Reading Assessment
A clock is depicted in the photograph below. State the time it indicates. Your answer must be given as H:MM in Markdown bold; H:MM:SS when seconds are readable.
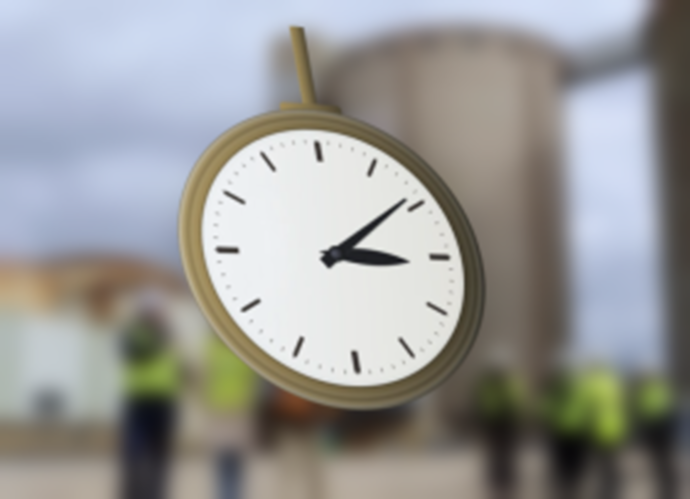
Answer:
**3:09**
